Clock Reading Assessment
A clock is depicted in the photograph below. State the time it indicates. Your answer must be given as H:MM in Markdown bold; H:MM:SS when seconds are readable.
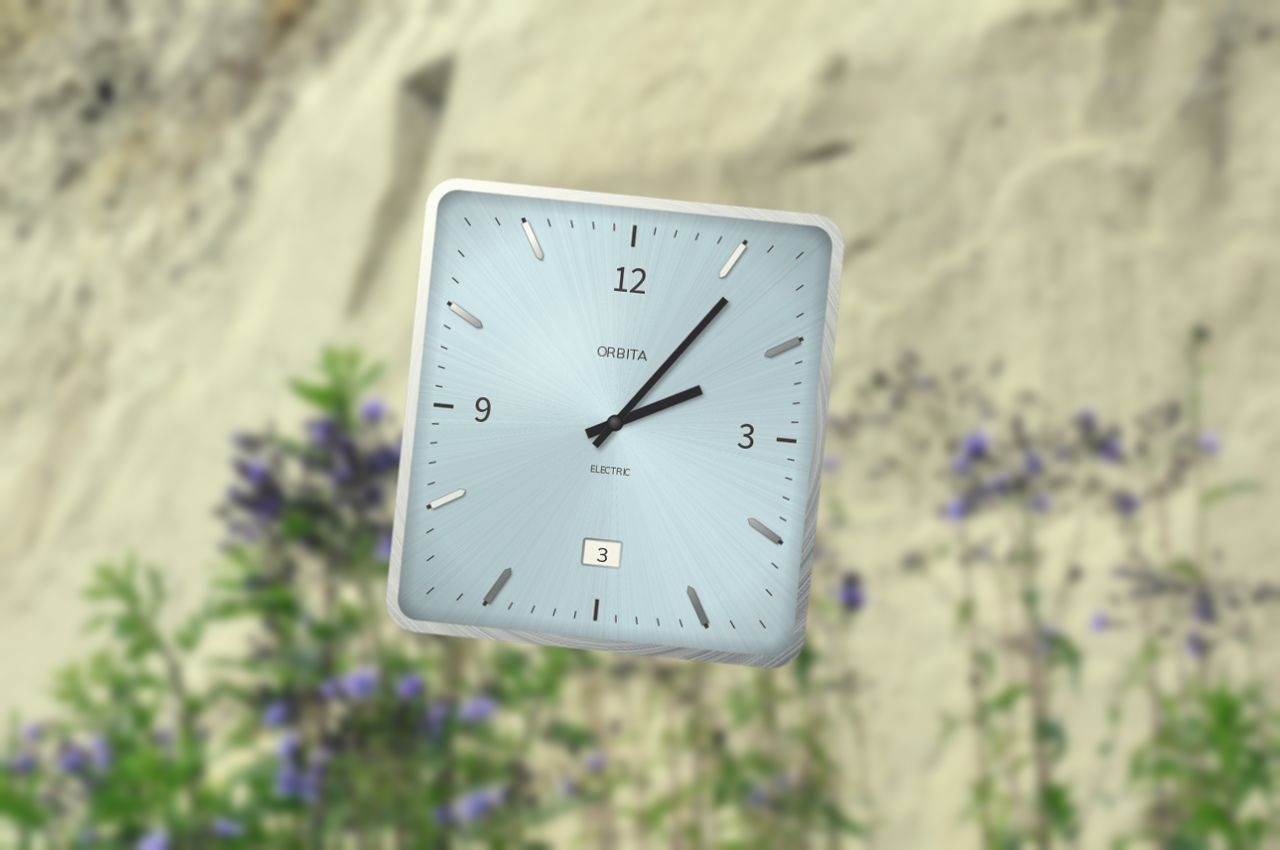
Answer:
**2:06**
